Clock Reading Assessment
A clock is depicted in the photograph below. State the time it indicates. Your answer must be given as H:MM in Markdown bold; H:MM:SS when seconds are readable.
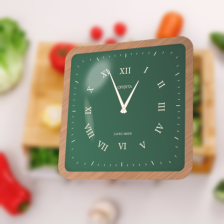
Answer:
**12:56**
